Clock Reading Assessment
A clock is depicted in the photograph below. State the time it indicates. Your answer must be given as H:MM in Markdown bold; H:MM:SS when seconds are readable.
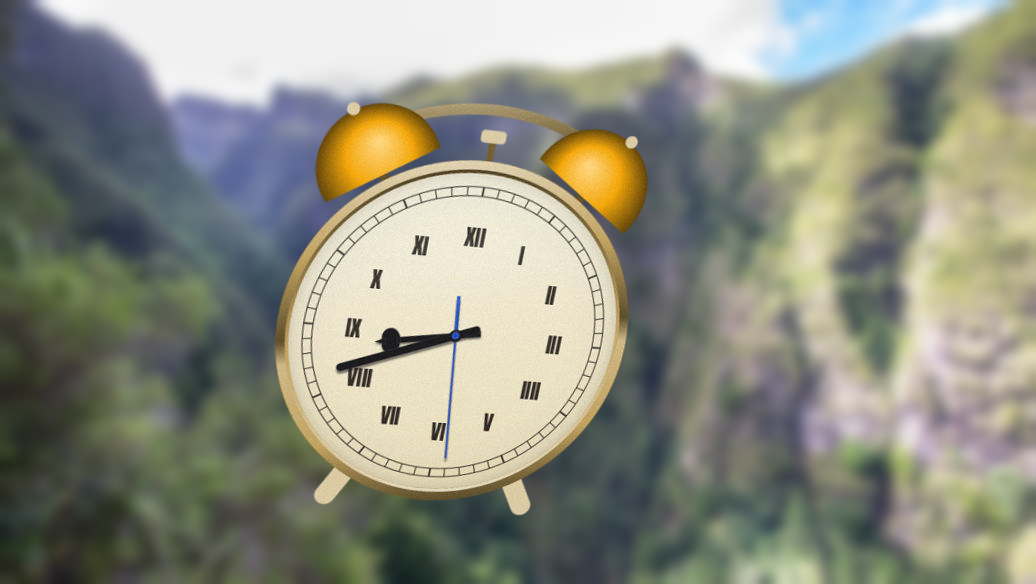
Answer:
**8:41:29**
